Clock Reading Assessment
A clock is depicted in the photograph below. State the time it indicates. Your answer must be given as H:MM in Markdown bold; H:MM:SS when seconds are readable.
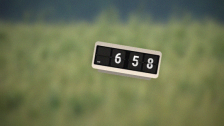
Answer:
**6:58**
